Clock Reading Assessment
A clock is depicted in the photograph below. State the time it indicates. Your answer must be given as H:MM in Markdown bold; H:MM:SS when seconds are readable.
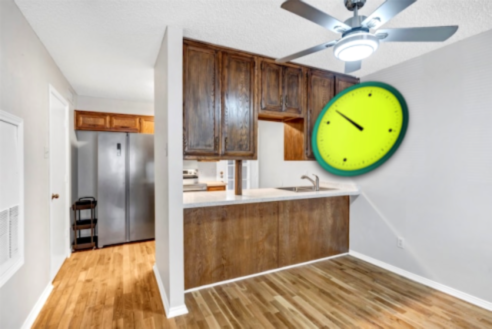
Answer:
**9:49**
